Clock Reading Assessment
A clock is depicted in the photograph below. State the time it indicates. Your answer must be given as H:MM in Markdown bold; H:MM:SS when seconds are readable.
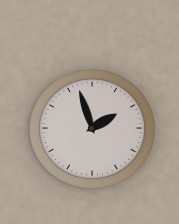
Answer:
**1:57**
